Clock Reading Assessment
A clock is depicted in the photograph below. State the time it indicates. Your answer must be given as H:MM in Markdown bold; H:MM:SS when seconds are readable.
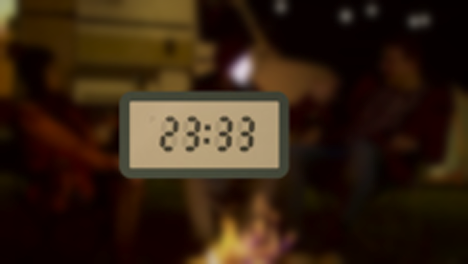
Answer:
**23:33**
